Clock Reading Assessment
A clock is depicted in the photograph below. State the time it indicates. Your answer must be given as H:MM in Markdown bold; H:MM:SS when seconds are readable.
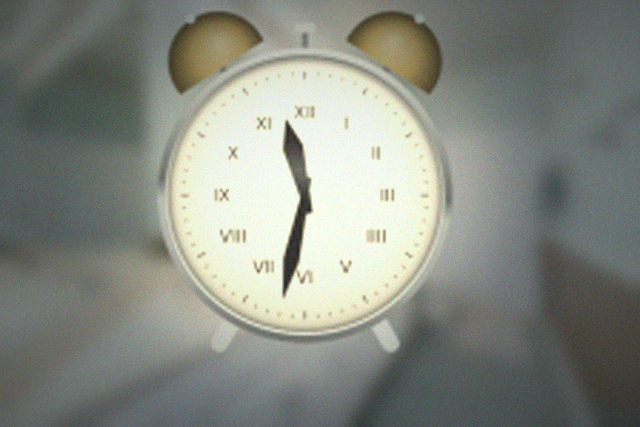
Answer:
**11:32**
